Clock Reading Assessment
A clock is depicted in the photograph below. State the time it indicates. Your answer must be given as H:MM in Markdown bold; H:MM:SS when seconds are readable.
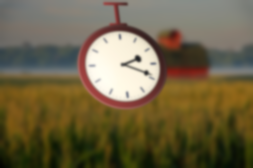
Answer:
**2:19**
